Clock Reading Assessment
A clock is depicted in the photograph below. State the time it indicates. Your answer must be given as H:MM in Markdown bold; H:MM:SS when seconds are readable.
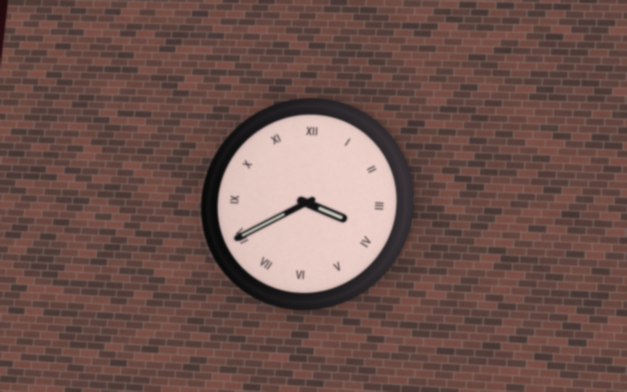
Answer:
**3:40**
